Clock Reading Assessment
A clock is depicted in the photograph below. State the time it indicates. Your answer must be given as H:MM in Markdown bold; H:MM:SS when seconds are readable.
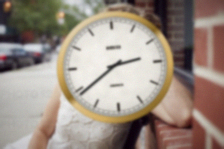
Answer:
**2:39**
